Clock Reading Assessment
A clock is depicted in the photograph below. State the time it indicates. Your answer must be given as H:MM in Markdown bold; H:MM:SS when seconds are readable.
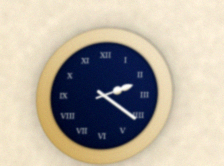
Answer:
**2:21**
